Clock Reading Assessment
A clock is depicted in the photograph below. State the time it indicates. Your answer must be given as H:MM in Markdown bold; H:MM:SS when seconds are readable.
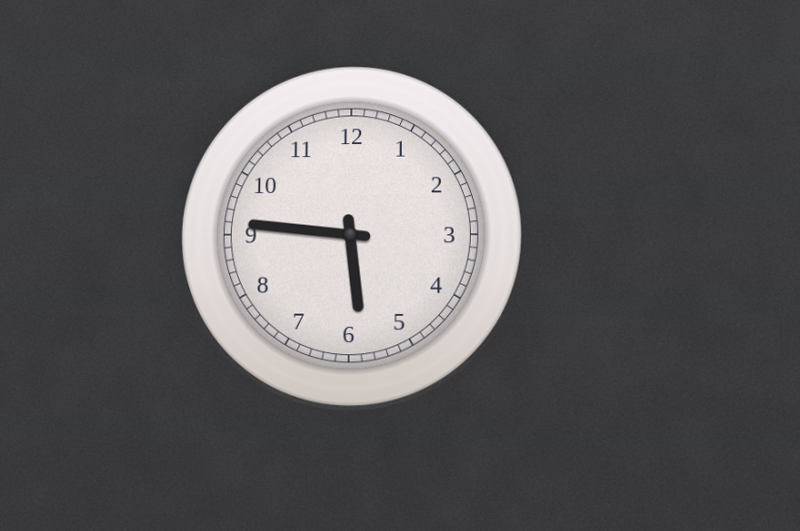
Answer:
**5:46**
